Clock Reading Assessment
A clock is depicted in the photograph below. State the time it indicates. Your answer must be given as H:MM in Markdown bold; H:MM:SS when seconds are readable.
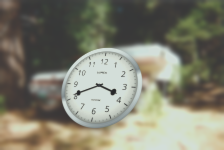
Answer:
**3:41**
